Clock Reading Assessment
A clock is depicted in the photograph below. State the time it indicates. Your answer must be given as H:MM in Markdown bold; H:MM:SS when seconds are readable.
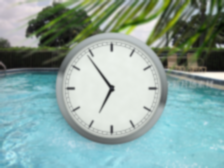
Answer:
**6:54**
